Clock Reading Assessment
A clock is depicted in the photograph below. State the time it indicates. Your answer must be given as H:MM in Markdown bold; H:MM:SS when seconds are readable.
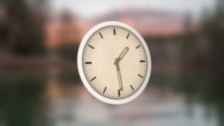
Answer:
**1:29**
